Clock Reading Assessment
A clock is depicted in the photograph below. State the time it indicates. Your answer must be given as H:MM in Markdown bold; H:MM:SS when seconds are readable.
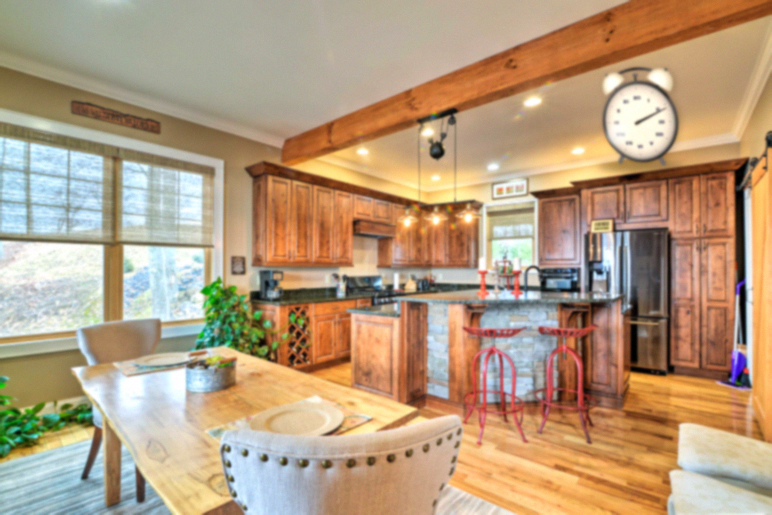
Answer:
**2:11**
